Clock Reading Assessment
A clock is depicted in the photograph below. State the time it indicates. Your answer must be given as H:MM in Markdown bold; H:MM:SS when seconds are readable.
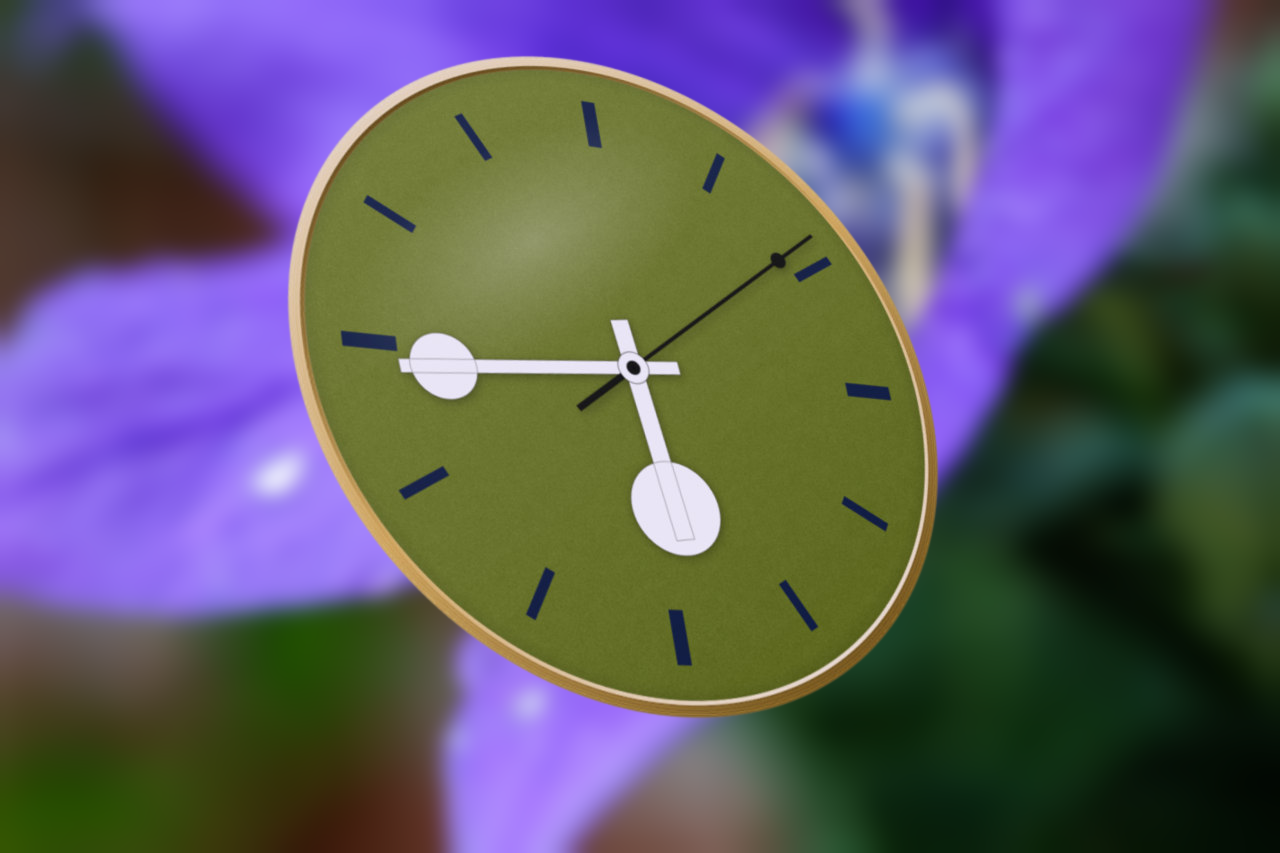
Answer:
**5:44:09**
